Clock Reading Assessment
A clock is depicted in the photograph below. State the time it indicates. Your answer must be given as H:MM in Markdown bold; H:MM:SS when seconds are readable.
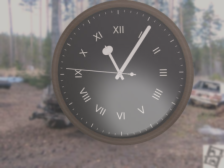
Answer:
**11:05:46**
